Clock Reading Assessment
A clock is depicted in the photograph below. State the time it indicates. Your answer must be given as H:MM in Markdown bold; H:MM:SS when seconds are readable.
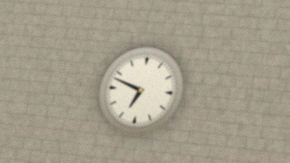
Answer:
**6:48**
